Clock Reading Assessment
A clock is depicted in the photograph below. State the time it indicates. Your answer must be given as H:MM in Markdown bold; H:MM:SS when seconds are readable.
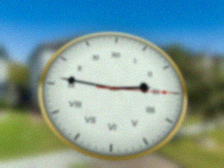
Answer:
**2:46:15**
